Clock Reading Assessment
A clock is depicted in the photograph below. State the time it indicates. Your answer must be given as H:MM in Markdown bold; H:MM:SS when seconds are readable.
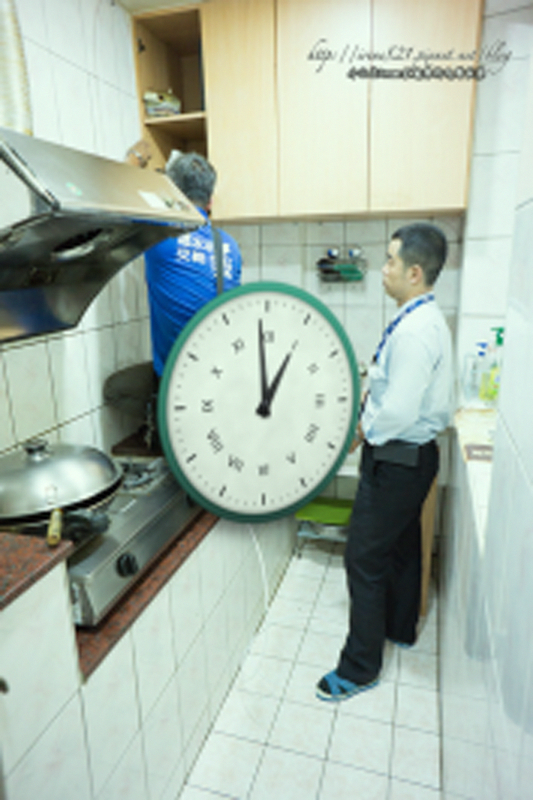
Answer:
**12:59**
